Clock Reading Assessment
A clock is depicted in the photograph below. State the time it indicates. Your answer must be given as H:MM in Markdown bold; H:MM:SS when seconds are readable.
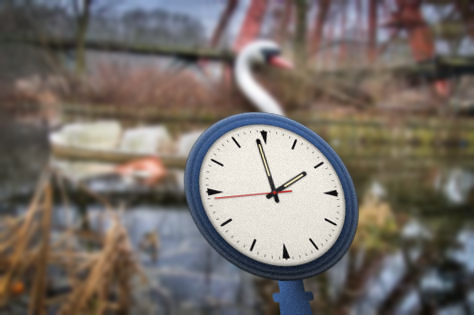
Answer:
**1:58:44**
